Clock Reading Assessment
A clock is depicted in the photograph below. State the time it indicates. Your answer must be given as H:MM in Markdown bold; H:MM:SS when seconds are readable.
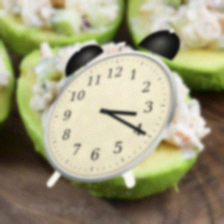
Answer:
**3:20**
